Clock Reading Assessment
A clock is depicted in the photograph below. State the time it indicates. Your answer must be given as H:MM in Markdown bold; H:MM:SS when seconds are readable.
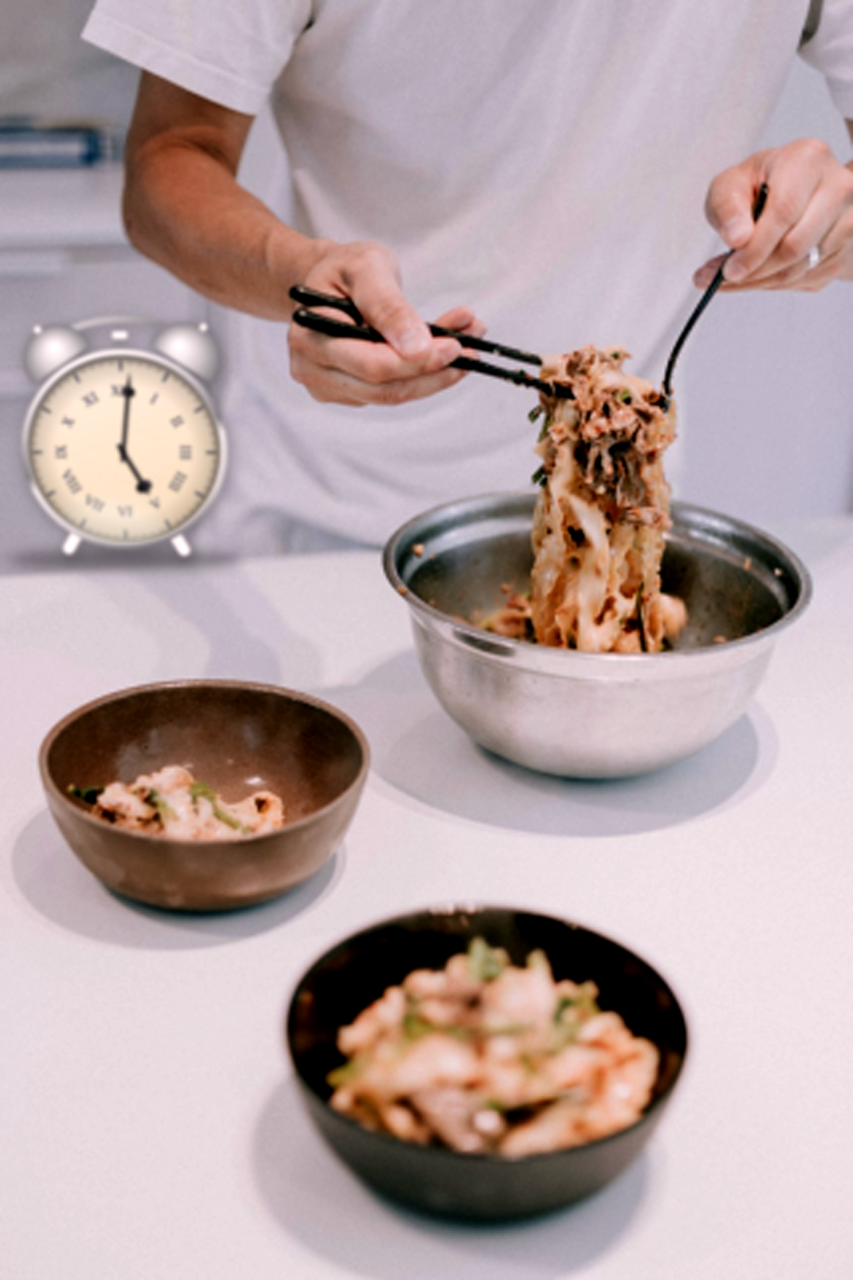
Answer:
**5:01**
